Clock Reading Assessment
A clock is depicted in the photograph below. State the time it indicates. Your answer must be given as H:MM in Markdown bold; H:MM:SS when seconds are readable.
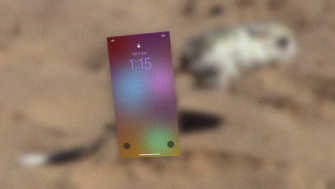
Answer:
**1:15**
